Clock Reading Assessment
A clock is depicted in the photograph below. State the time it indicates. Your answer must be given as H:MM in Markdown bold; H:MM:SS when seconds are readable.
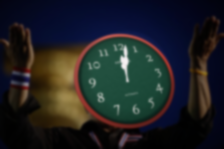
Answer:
**12:02**
